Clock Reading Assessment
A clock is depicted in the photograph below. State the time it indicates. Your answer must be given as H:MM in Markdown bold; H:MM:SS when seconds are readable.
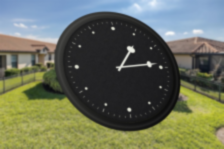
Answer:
**1:14**
